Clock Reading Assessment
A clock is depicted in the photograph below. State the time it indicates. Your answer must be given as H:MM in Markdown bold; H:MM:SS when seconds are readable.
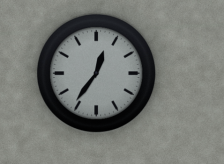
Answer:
**12:36**
